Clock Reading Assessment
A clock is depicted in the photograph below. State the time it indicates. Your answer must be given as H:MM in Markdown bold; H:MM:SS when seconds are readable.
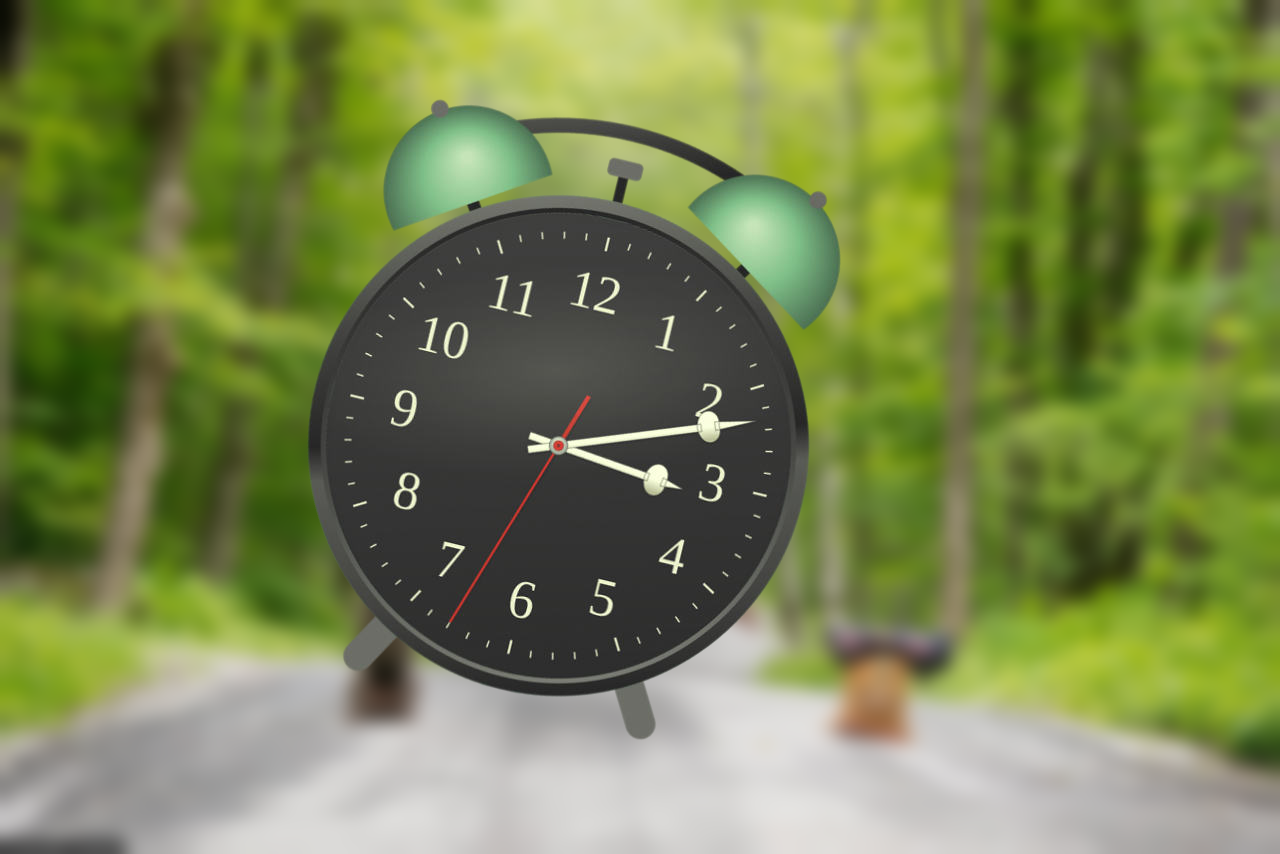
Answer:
**3:11:33**
